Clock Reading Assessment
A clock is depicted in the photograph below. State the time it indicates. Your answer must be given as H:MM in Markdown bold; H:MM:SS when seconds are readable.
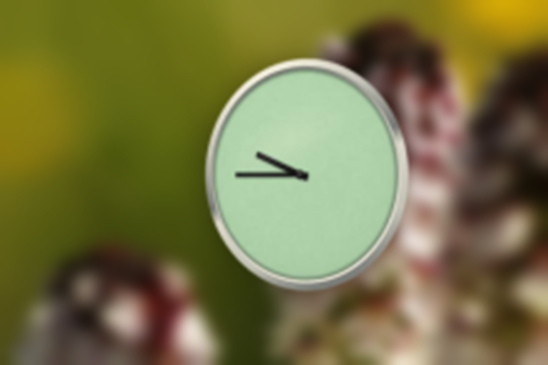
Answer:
**9:45**
